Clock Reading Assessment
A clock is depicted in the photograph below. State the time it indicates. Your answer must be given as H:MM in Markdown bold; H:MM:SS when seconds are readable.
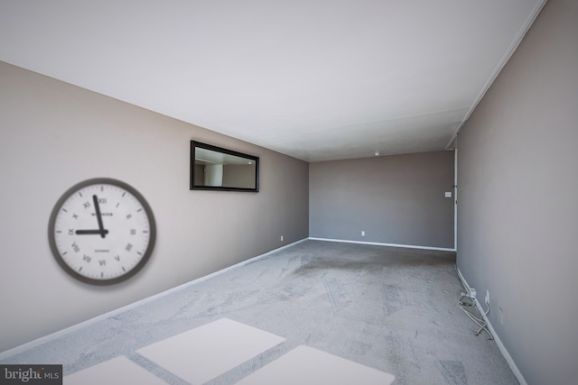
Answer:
**8:58**
